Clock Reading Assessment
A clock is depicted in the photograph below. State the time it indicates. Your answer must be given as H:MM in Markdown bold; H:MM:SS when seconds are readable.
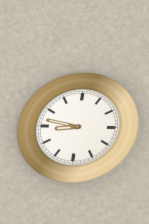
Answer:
**8:47**
